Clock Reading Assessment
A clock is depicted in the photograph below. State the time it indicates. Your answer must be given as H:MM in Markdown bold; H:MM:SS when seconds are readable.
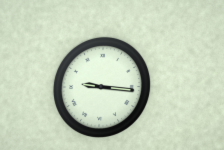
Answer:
**9:16**
